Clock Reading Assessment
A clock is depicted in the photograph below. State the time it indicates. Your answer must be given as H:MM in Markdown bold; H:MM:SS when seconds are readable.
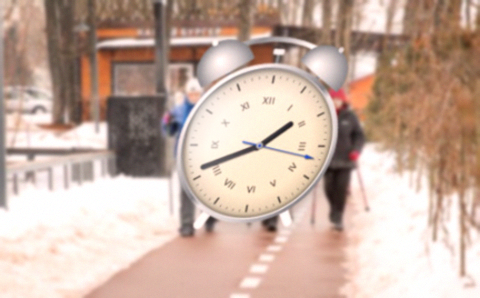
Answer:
**1:41:17**
